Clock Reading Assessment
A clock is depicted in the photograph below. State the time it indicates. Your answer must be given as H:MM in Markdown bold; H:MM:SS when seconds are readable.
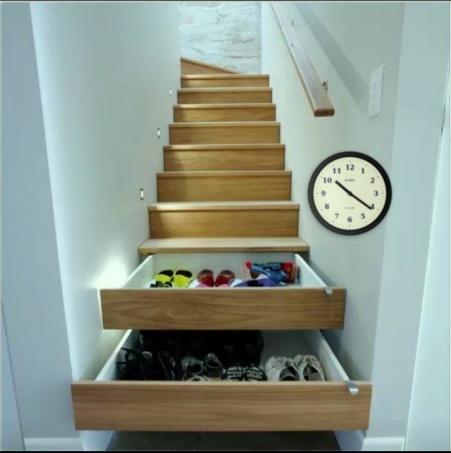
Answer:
**10:21**
